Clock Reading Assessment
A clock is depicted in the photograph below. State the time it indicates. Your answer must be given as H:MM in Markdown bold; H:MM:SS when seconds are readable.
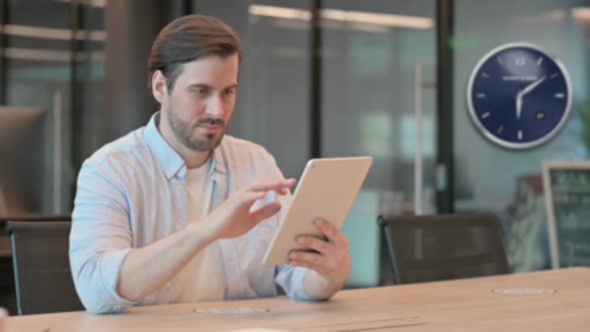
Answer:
**6:09**
